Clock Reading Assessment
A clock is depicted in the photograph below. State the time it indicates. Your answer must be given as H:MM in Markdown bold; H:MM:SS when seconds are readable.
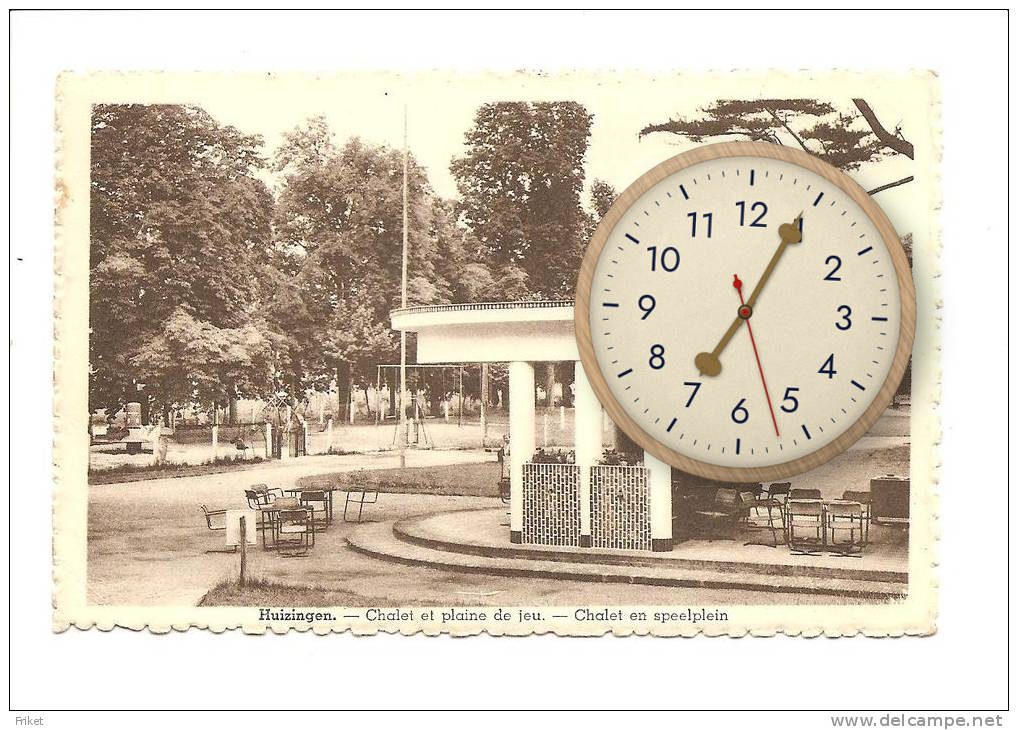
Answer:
**7:04:27**
